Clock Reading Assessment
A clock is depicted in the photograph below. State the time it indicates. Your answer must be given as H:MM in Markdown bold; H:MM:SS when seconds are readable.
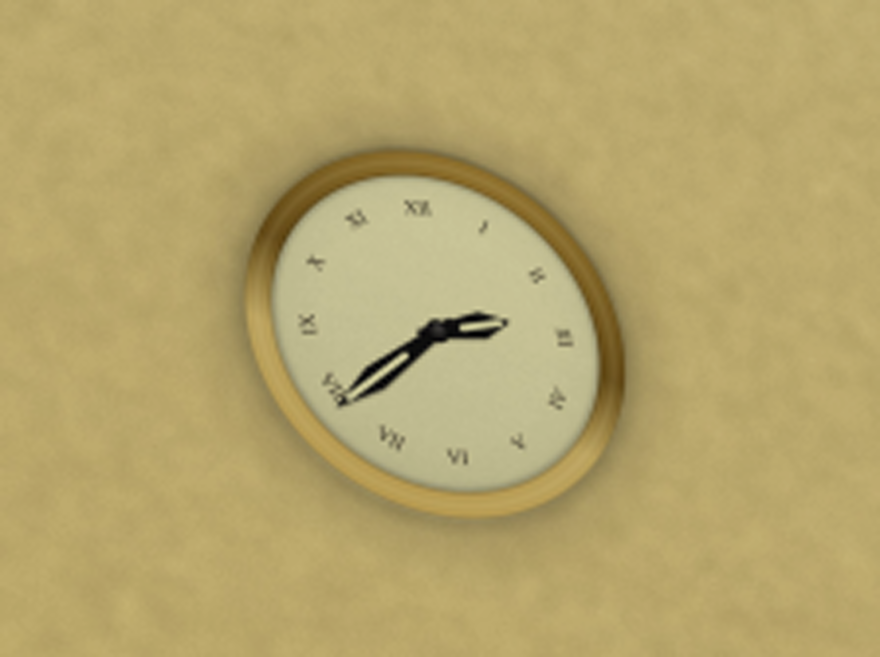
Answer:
**2:39**
